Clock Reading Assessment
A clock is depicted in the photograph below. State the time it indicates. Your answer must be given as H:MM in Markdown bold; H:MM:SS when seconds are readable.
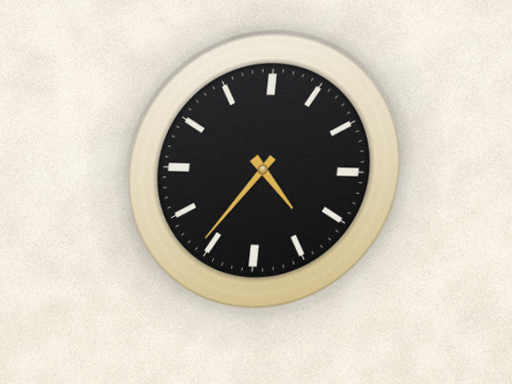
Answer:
**4:36**
